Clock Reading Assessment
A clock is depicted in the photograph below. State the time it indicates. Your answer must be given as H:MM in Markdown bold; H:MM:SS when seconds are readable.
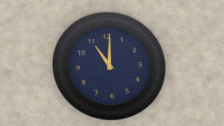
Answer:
**11:01**
